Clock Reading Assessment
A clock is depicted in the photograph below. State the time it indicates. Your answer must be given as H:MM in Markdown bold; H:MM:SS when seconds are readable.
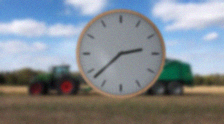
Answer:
**2:38**
